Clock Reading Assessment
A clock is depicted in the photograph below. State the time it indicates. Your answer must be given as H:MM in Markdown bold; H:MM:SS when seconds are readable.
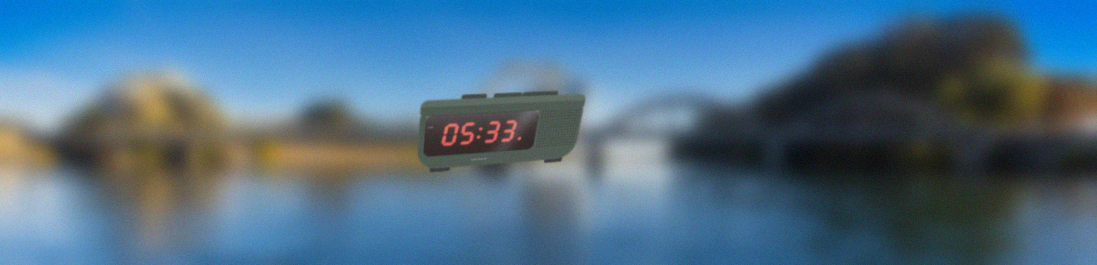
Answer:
**5:33**
